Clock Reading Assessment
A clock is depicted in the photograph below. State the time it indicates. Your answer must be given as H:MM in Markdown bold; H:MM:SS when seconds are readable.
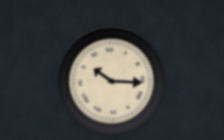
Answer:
**10:16**
